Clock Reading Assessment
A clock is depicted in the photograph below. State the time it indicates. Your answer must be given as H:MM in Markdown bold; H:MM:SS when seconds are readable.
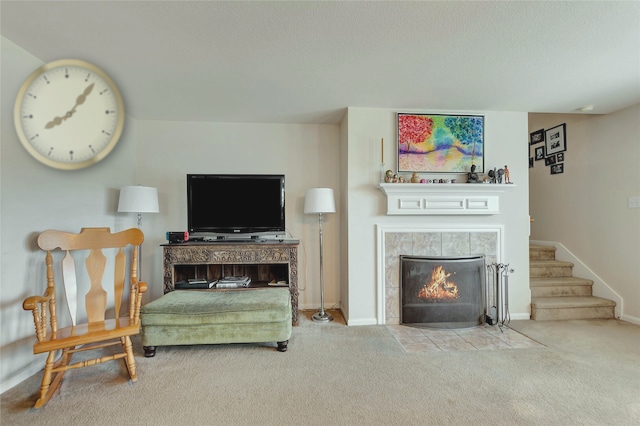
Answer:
**8:07**
